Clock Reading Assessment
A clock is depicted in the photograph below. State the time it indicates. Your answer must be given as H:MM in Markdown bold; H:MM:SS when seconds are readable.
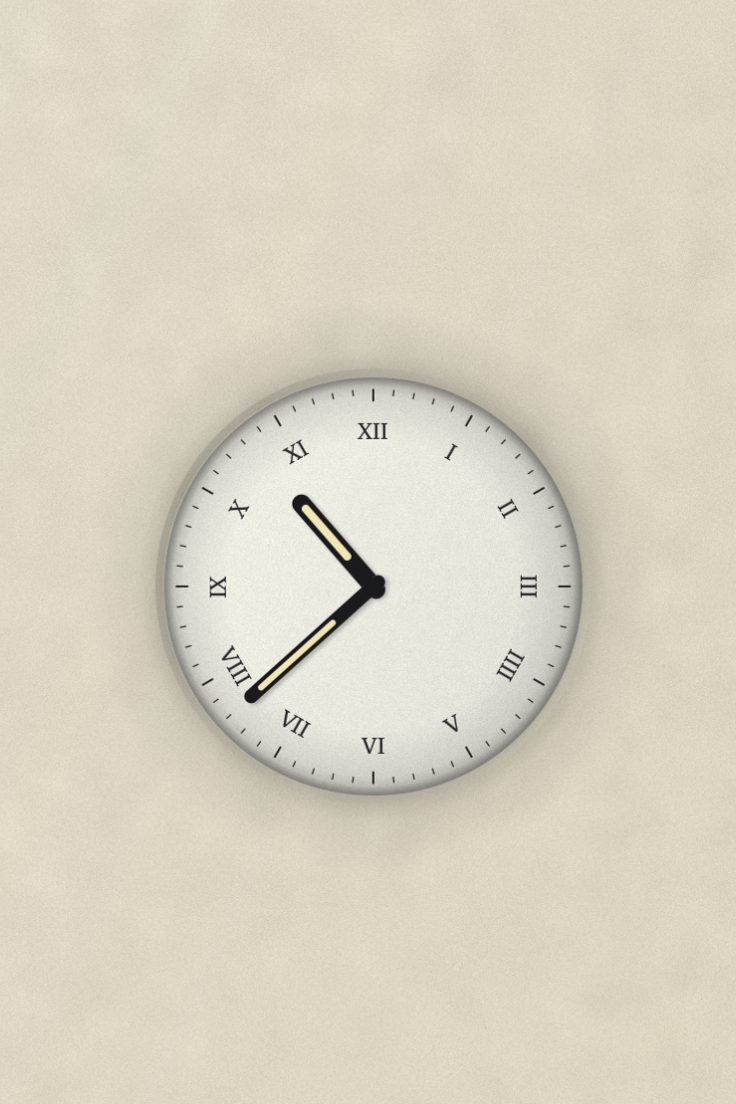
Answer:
**10:38**
